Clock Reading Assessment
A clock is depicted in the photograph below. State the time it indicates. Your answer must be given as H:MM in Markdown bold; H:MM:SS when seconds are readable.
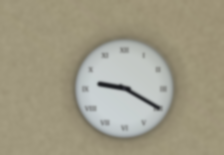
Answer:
**9:20**
